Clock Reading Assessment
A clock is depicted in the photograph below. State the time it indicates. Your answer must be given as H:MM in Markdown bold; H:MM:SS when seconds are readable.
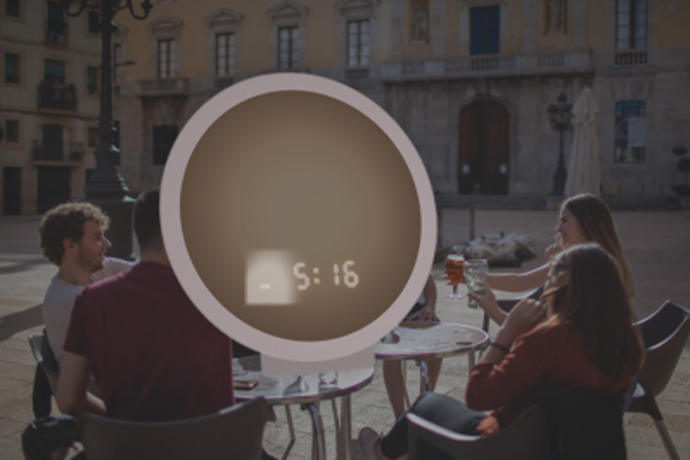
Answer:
**5:16**
